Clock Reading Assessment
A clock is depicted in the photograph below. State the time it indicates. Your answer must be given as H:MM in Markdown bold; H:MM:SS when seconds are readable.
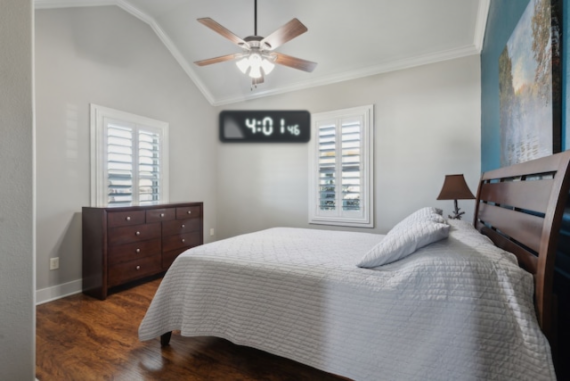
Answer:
**4:01**
